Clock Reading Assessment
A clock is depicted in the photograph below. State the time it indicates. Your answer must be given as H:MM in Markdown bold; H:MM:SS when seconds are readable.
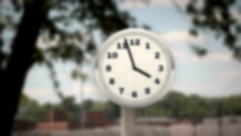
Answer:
**3:57**
